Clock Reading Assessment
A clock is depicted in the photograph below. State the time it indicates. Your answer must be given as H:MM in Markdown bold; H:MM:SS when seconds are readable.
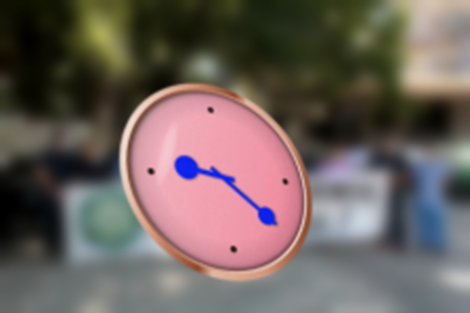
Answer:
**9:22**
